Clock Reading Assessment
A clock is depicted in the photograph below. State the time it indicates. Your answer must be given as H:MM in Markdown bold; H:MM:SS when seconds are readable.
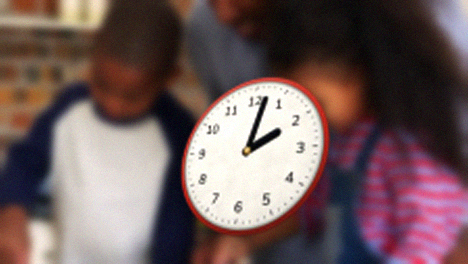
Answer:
**2:02**
